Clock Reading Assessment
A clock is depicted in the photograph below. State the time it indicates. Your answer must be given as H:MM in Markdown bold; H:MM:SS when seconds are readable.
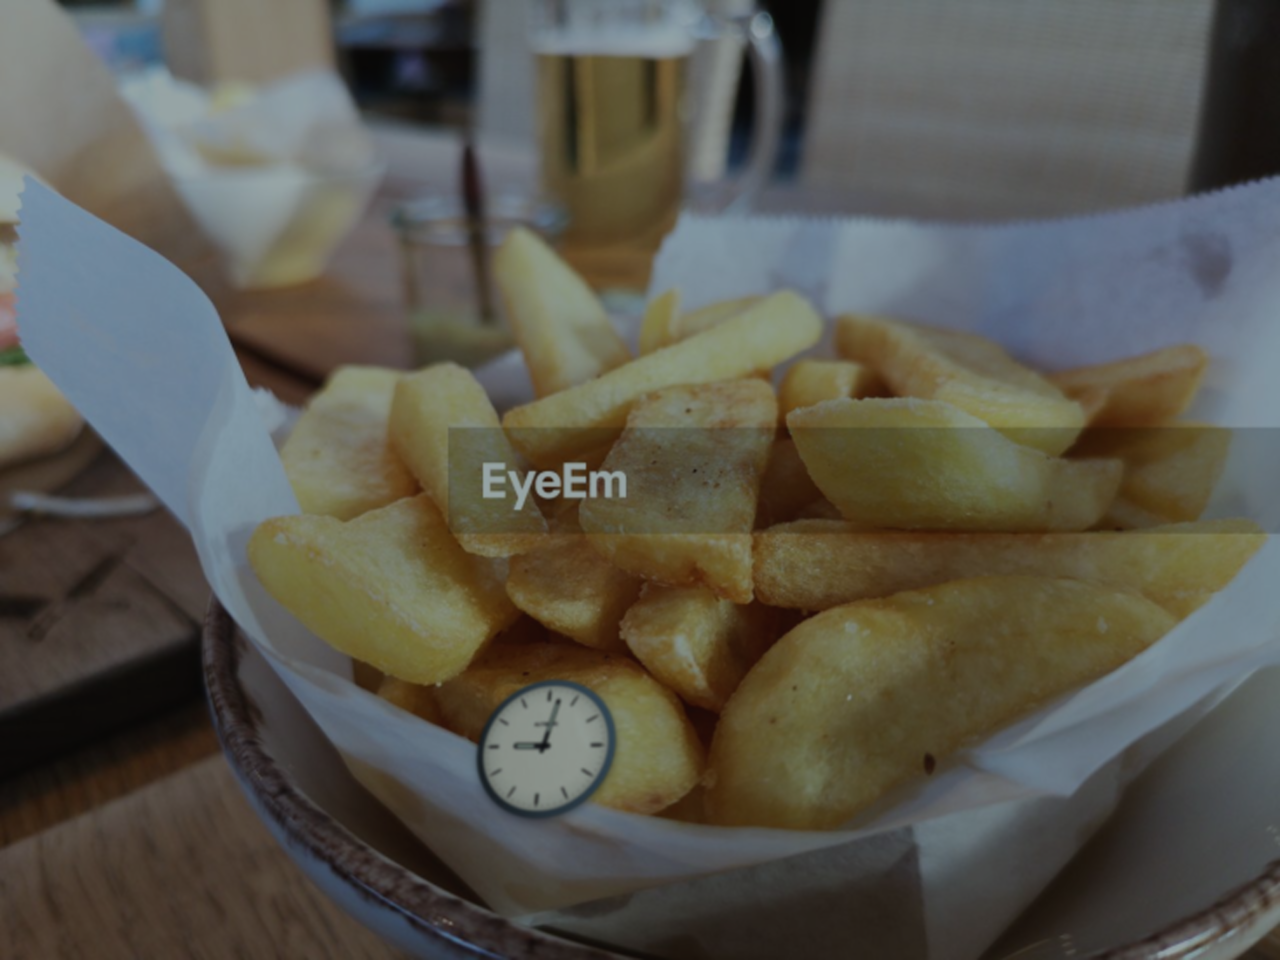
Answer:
**9:02**
